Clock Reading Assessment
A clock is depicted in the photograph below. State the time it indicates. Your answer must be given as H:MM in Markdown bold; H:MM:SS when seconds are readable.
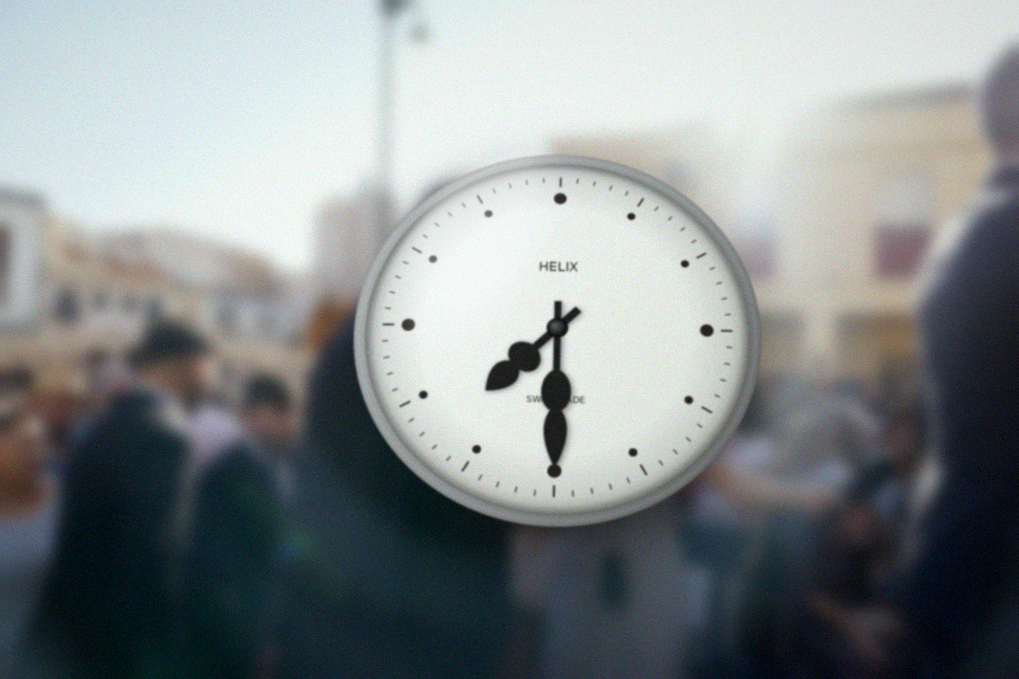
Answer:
**7:30**
